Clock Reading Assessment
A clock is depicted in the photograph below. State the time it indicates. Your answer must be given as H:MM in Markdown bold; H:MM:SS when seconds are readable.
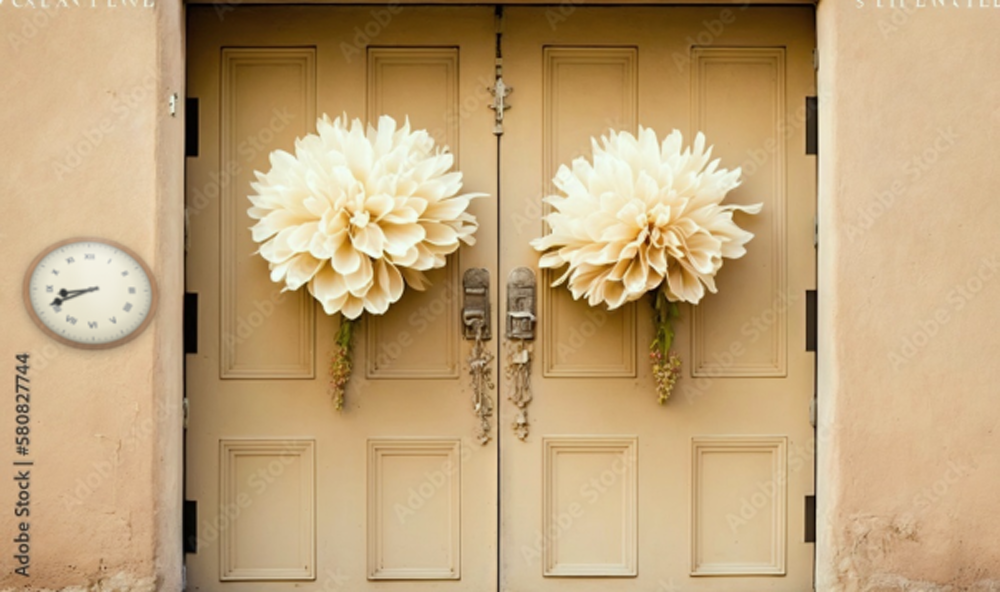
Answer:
**8:41**
